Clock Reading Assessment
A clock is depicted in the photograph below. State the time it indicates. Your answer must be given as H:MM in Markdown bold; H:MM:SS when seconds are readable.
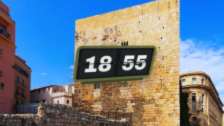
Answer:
**18:55**
